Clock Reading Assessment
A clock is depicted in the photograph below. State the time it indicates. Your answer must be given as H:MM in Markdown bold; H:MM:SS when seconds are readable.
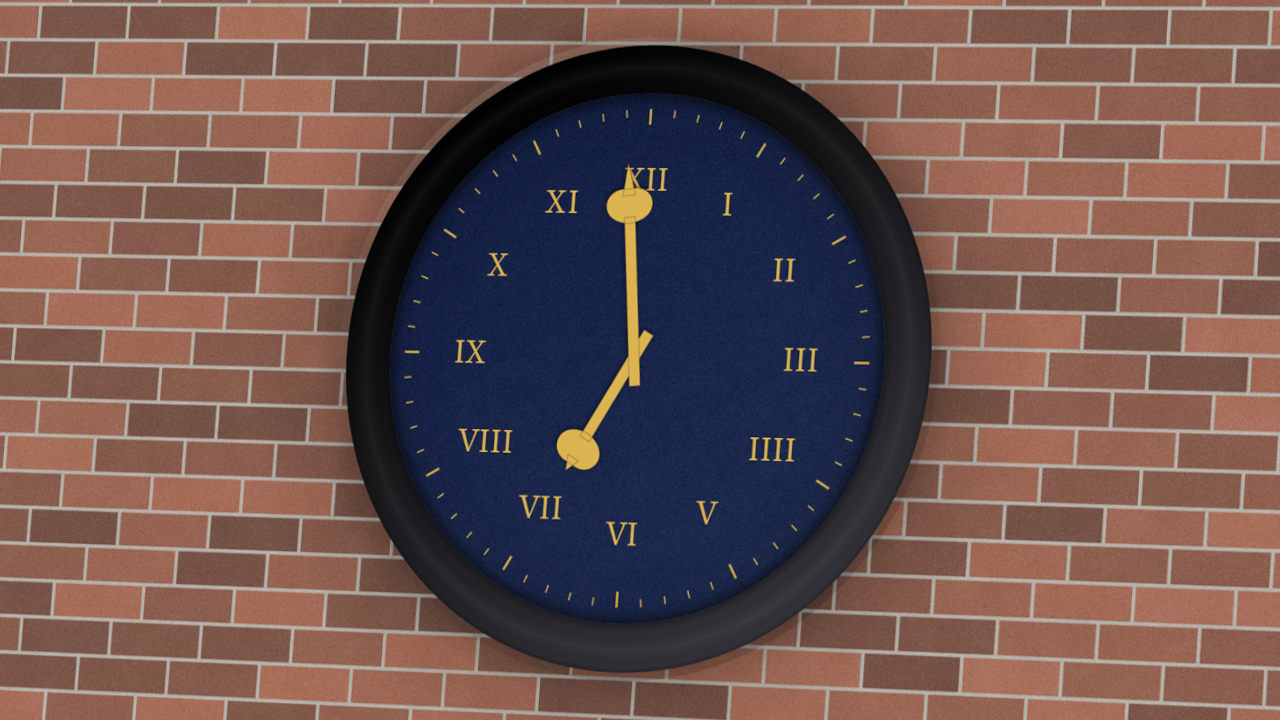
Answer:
**6:59**
